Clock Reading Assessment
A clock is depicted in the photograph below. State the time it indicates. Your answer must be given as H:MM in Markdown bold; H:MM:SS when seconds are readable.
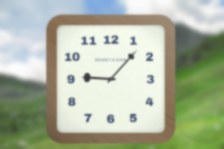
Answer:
**9:07**
